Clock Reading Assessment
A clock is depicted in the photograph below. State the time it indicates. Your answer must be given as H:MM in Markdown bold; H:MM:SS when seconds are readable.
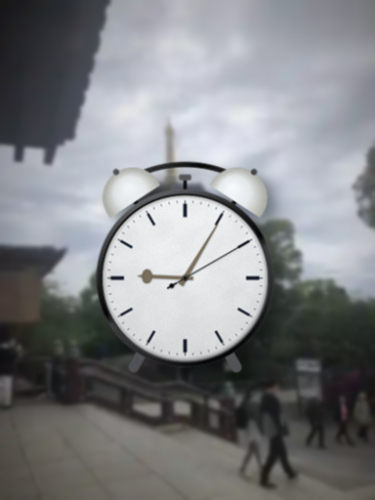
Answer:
**9:05:10**
